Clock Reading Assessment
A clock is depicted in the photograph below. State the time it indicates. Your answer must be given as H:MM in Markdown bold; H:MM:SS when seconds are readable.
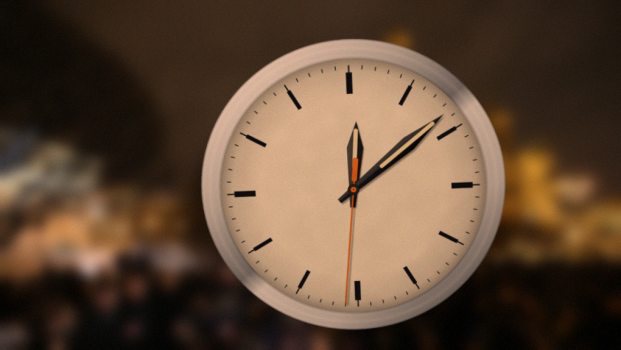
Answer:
**12:08:31**
